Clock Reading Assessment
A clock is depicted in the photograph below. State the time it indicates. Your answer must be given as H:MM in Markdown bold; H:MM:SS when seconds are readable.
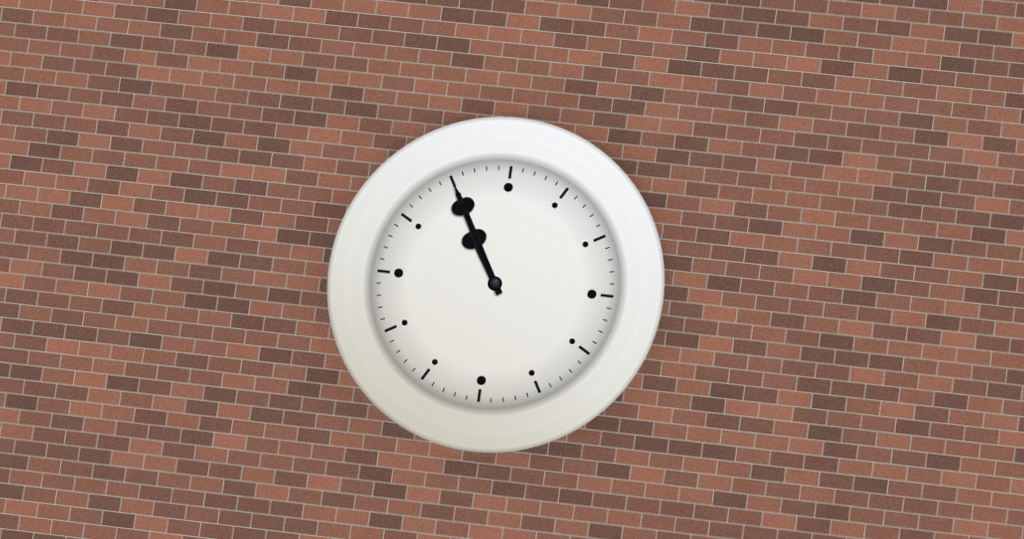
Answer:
**10:55**
